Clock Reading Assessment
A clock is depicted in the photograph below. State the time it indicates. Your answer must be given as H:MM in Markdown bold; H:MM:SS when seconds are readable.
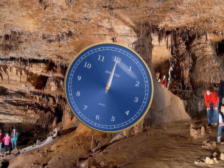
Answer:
**12:00**
